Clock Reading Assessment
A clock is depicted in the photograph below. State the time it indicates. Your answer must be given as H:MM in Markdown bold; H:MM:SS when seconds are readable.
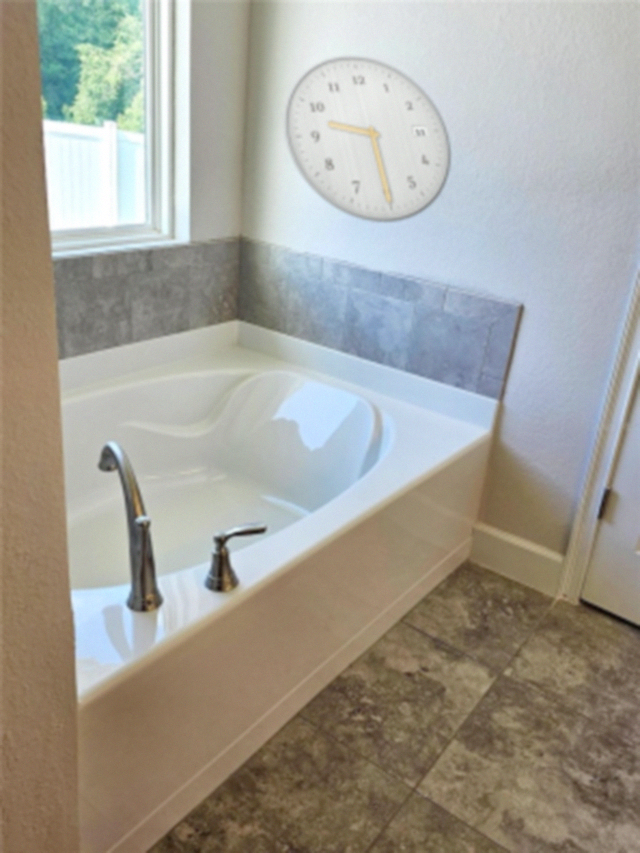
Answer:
**9:30**
